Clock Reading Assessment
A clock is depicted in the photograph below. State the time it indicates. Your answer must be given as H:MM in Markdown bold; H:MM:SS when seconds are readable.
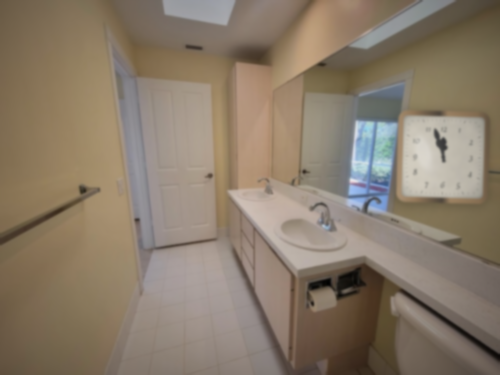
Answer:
**11:57**
